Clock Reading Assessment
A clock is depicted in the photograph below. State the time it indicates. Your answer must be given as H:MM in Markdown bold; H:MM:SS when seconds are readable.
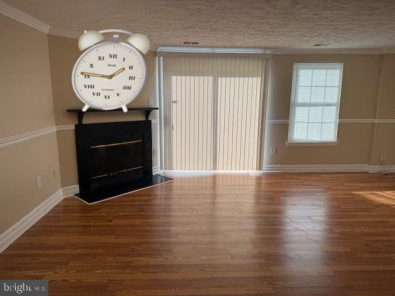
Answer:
**1:46**
